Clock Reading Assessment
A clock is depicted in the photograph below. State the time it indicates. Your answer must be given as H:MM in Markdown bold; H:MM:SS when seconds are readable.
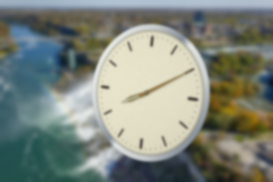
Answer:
**8:10**
